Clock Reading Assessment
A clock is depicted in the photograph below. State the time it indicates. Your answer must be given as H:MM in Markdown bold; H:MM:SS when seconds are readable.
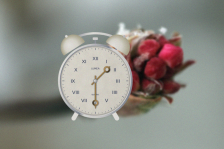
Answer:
**1:30**
